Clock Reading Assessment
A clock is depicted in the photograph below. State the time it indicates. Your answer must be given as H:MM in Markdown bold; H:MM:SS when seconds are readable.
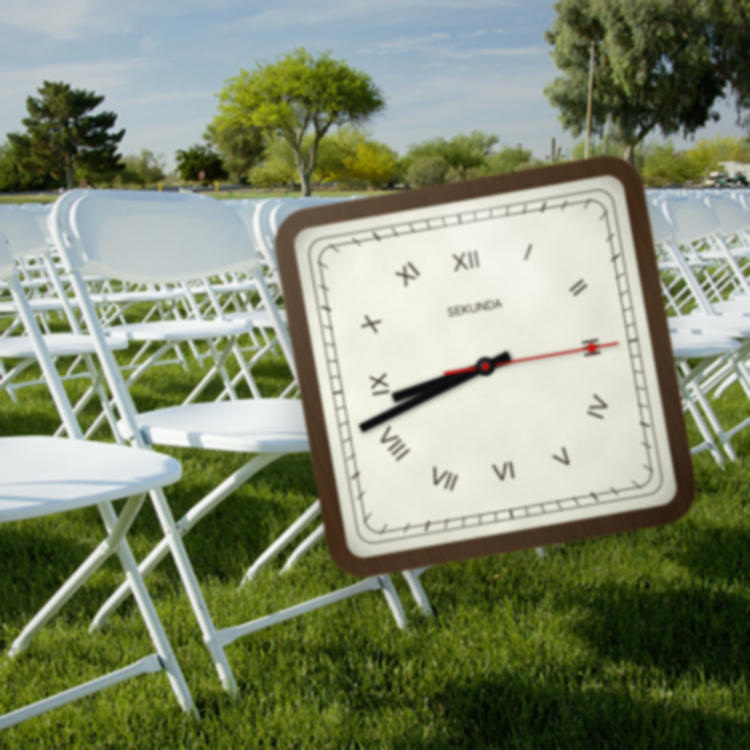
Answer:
**8:42:15**
